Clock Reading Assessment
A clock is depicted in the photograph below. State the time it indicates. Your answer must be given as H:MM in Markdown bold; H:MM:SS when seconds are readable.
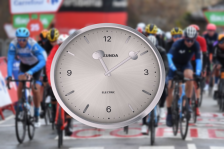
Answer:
**11:09**
